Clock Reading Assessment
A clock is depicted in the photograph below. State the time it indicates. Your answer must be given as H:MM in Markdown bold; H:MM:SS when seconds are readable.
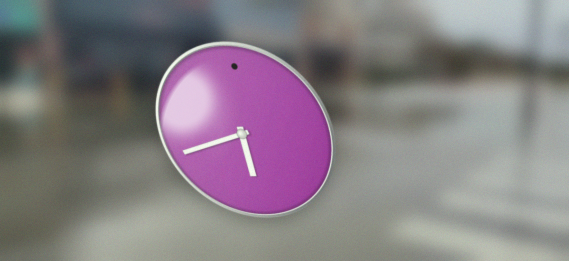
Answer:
**5:41**
